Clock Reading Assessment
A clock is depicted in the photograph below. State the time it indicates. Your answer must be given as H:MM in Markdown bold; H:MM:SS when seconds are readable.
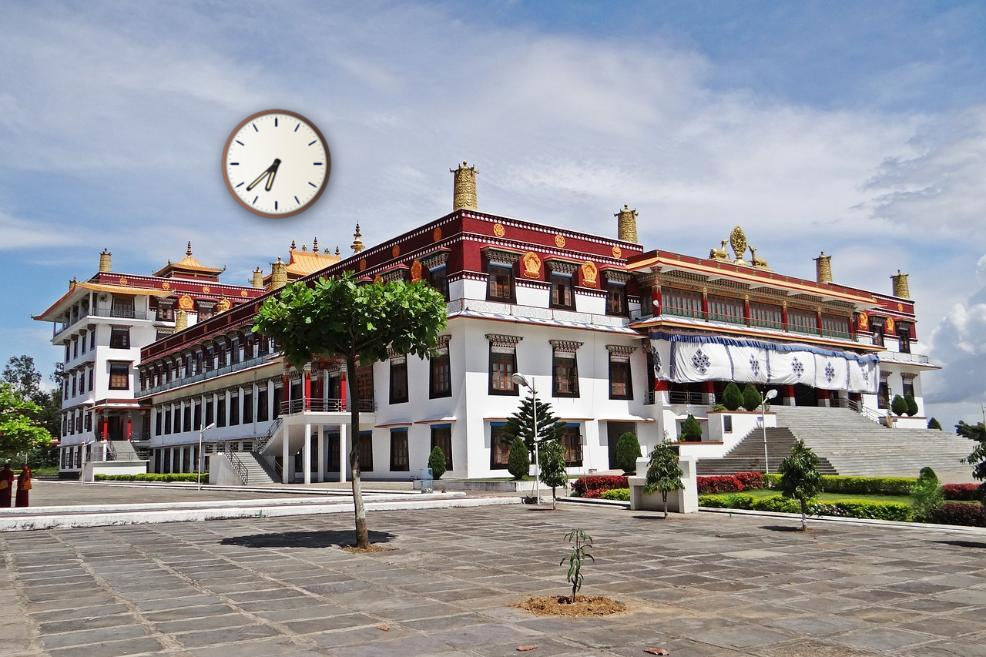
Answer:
**6:38**
